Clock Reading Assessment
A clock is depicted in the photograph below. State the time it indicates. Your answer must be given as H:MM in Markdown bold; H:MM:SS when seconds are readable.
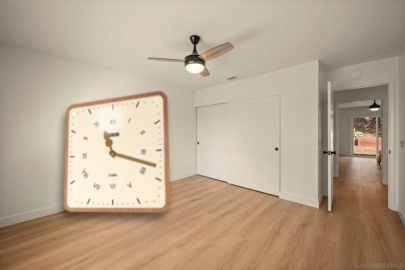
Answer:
**11:18**
